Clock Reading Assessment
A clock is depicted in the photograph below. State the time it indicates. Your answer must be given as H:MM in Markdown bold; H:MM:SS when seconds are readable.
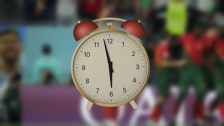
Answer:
**5:58**
